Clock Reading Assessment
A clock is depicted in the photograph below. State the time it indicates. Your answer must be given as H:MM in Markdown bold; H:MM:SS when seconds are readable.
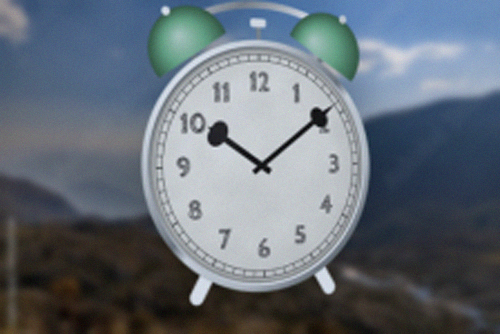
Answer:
**10:09**
